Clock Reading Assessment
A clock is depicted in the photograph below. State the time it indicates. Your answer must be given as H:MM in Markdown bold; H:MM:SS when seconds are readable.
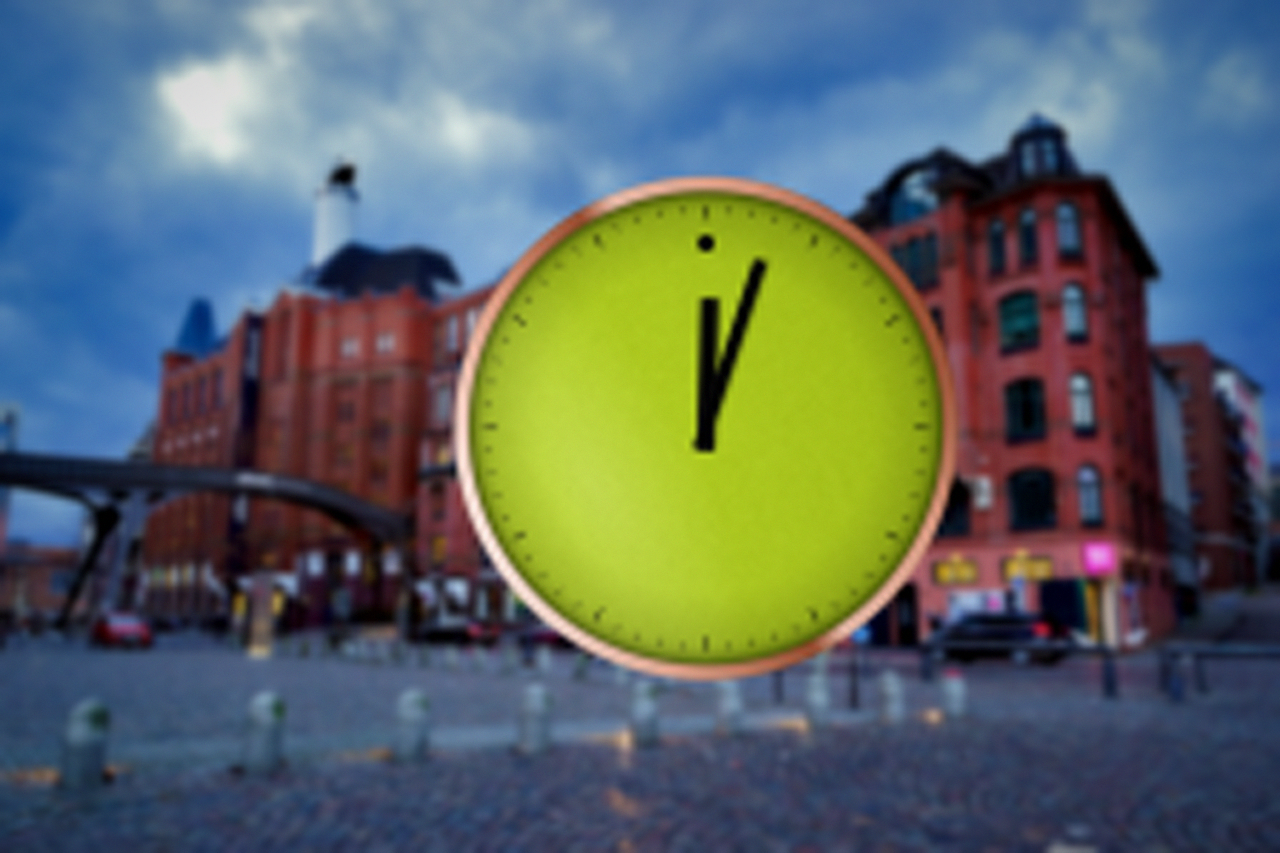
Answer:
**12:03**
